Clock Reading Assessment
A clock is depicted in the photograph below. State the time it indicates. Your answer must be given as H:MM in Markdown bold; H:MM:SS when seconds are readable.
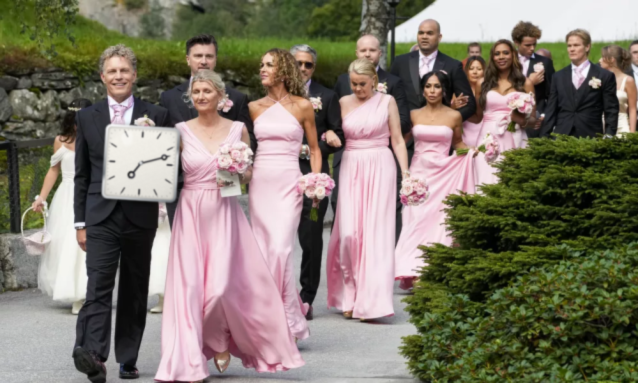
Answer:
**7:12**
